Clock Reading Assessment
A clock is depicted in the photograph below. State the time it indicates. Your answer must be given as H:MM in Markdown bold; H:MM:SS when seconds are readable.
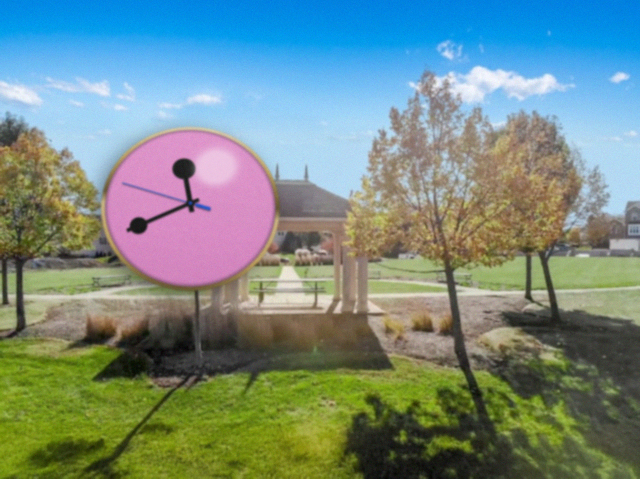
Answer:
**11:40:48**
